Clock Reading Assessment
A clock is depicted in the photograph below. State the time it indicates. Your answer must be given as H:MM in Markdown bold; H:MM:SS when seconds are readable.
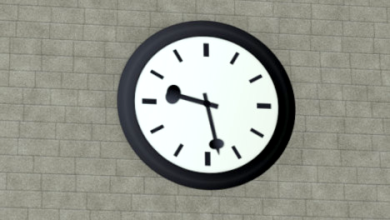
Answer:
**9:28**
